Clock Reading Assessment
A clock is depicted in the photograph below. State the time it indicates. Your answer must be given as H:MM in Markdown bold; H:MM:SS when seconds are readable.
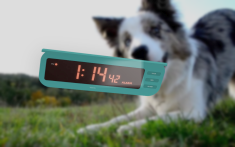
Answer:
**1:14:42**
